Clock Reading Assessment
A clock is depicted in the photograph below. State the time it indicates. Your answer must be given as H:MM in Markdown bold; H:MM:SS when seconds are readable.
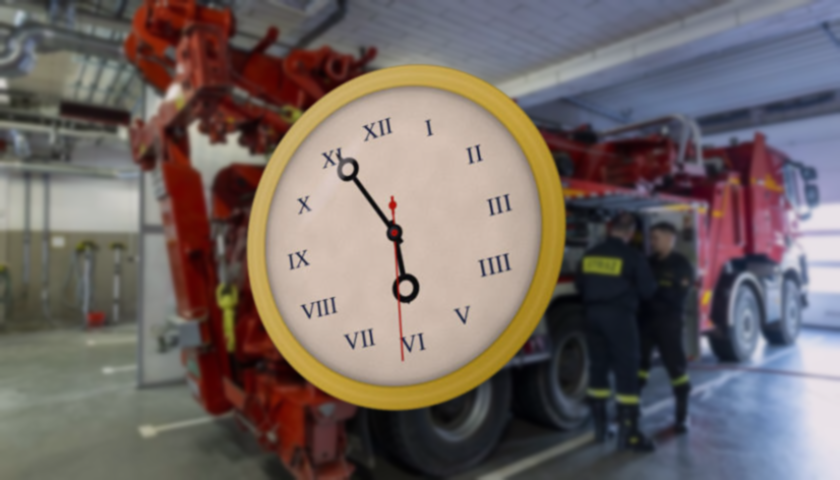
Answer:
**5:55:31**
